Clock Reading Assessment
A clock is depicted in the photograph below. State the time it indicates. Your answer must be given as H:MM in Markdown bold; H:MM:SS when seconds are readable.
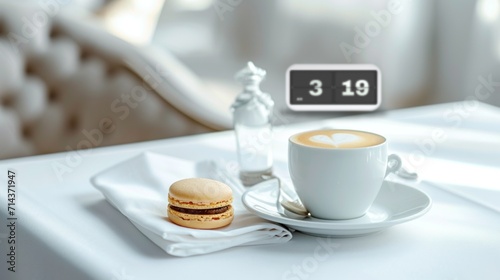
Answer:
**3:19**
